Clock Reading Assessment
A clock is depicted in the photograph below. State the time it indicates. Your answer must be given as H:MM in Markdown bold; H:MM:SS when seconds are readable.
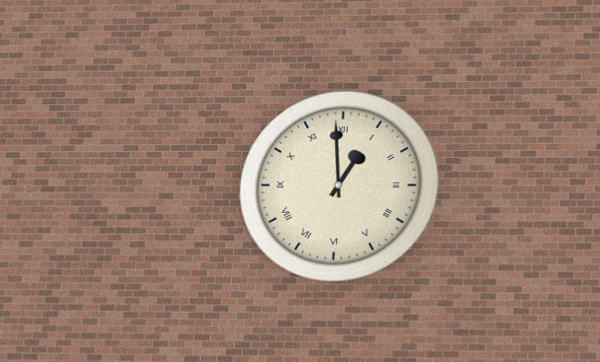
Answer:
**12:59**
